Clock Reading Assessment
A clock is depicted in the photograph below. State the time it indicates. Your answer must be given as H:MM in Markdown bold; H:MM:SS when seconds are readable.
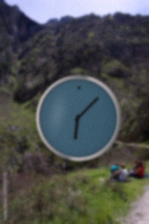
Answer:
**6:07**
